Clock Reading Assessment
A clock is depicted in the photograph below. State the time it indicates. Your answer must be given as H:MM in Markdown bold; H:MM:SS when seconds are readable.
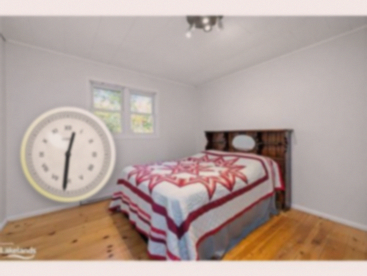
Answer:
**12:31**
